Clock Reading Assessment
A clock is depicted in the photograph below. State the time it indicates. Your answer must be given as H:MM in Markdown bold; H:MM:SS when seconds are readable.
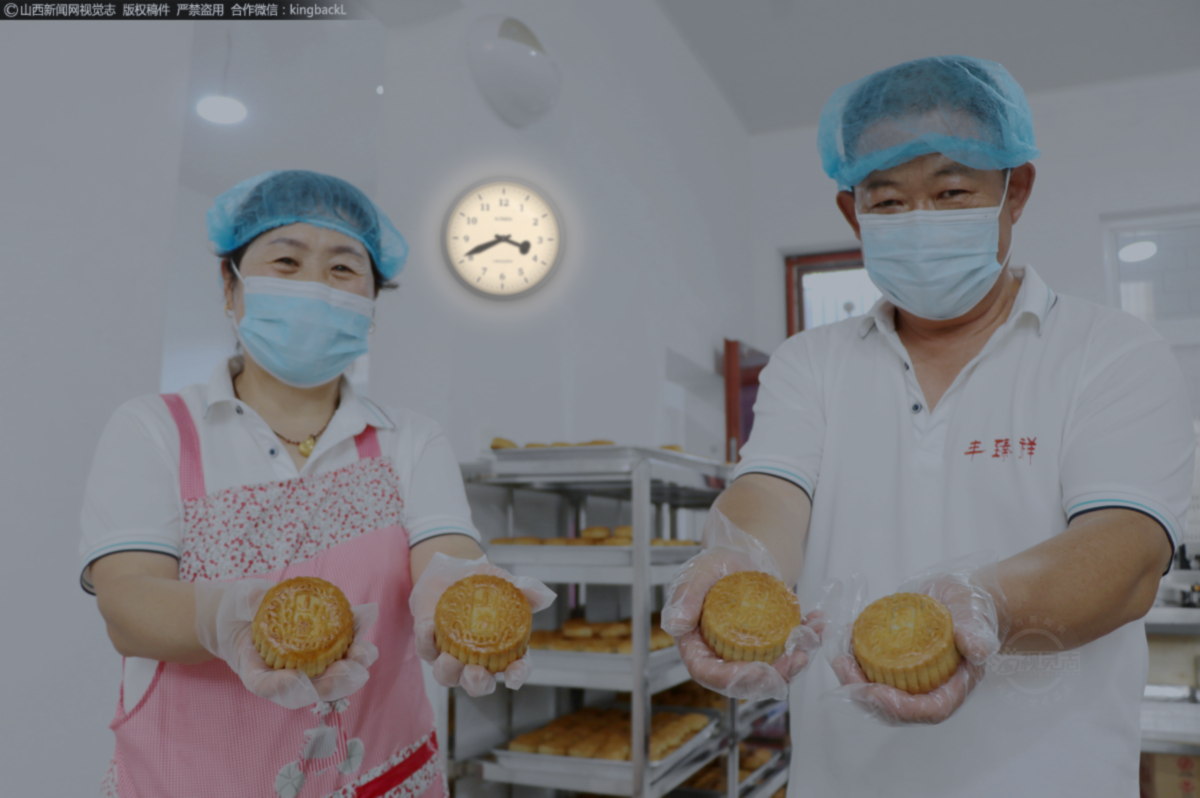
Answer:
**3:41**
